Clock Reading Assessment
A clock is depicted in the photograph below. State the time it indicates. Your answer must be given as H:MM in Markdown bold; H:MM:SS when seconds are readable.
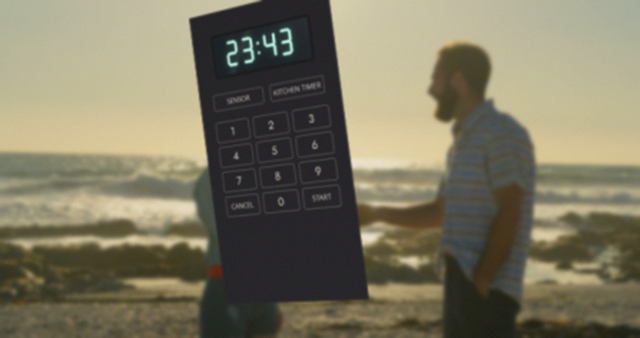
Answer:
**23:43**
